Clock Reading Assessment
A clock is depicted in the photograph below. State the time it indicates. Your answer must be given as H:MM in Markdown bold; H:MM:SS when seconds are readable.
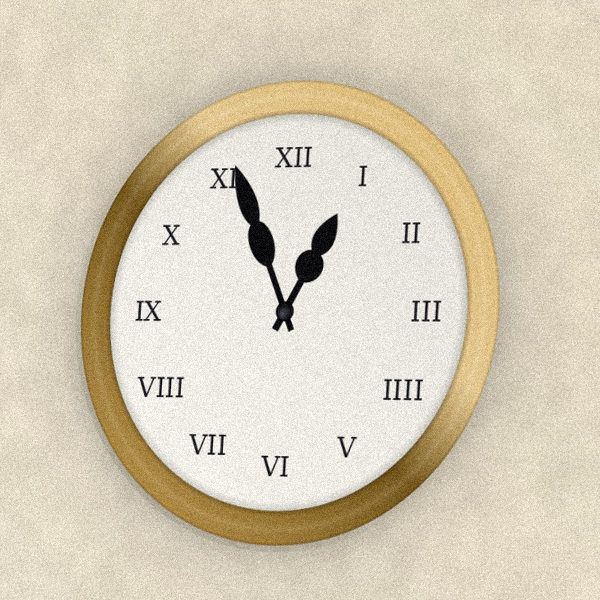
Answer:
**12:56**
